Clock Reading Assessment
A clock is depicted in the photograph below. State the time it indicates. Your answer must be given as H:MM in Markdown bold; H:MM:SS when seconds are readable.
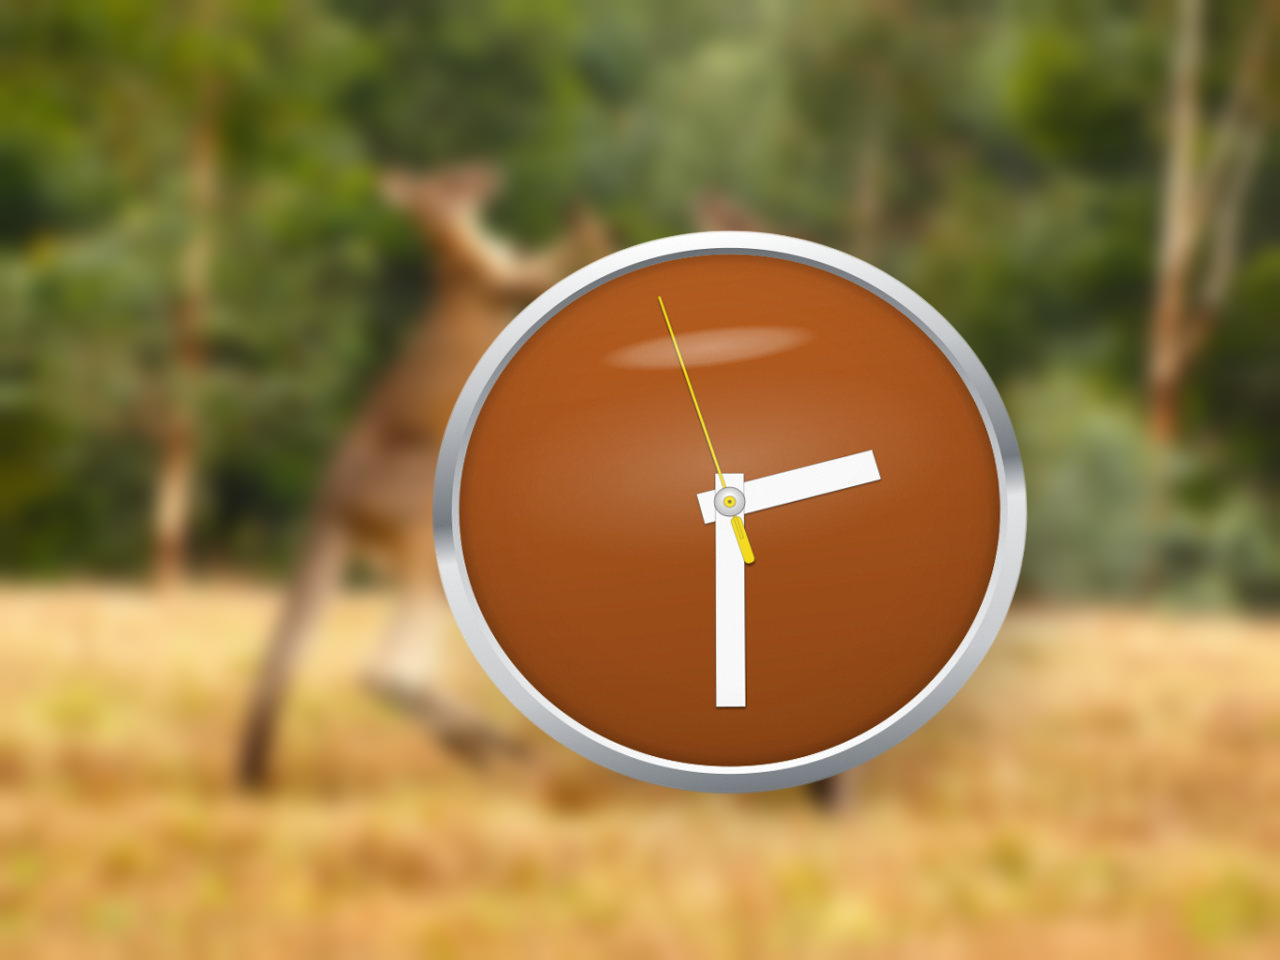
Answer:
**2:29:57**
